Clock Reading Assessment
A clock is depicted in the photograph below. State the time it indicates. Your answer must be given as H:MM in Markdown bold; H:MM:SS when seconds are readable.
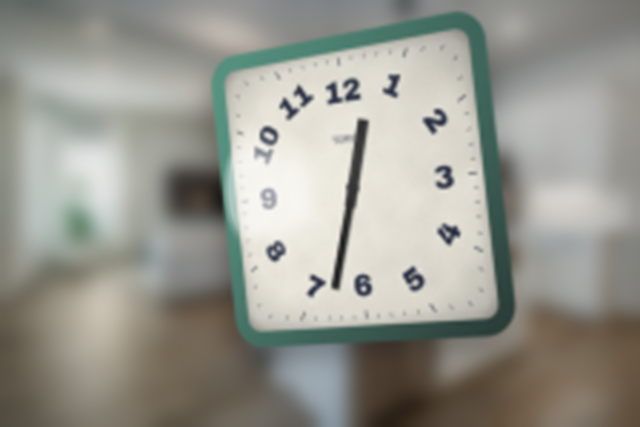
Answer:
**12:33**
